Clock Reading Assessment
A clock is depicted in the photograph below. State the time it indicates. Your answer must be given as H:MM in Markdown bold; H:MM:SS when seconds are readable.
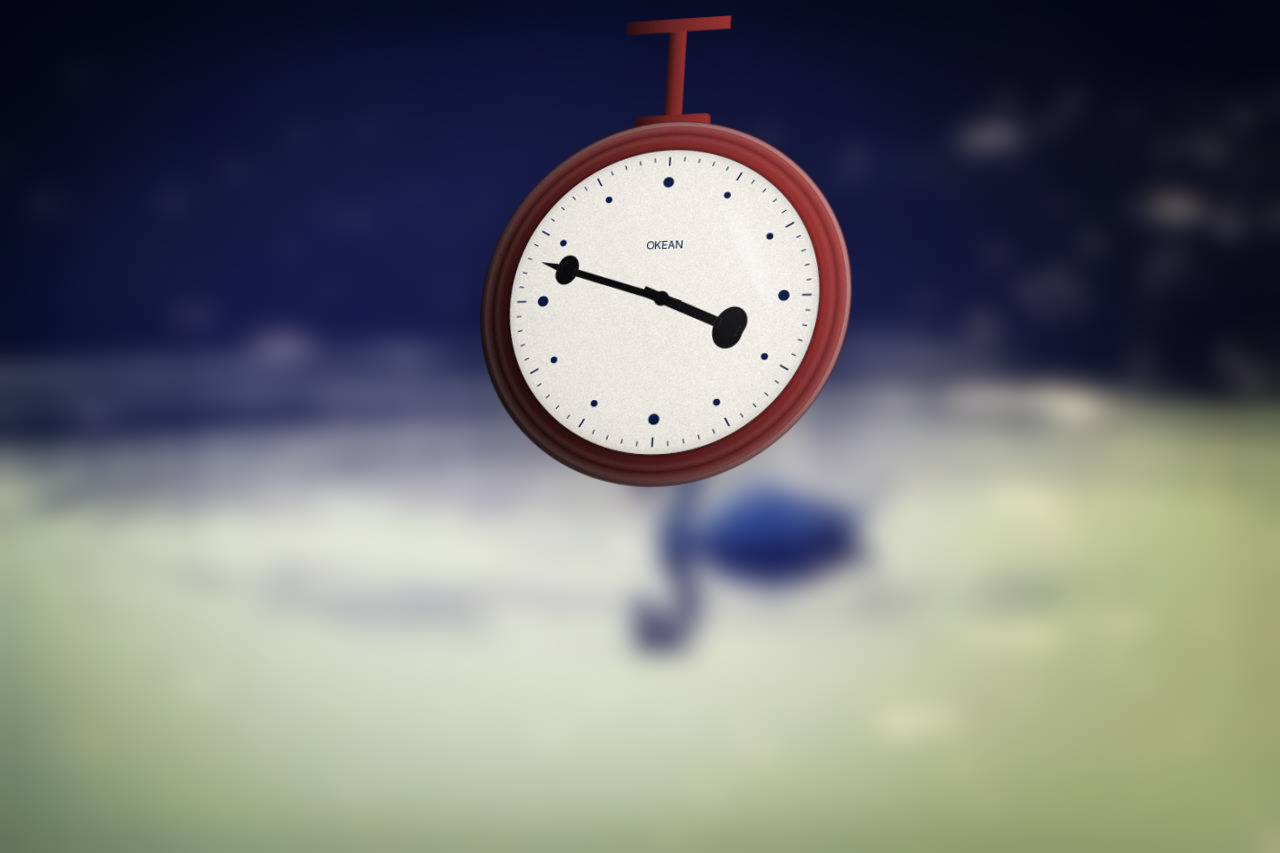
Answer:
**3:48**
